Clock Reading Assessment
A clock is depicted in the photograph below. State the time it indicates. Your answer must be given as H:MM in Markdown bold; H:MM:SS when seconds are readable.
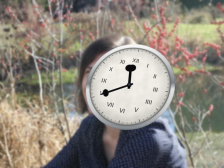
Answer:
**11:40**
